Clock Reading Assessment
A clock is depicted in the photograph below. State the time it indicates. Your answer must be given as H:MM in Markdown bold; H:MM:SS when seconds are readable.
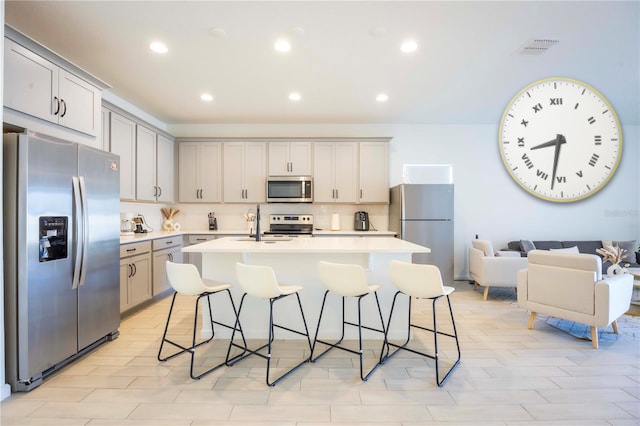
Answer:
**8:32**
